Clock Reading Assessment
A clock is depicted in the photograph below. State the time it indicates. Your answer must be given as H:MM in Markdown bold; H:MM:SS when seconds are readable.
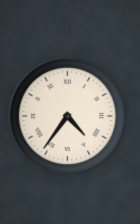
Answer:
**4:36**
